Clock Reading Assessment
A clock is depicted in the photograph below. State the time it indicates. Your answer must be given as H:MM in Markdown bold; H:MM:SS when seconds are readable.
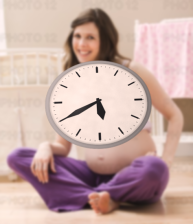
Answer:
**5:40**
